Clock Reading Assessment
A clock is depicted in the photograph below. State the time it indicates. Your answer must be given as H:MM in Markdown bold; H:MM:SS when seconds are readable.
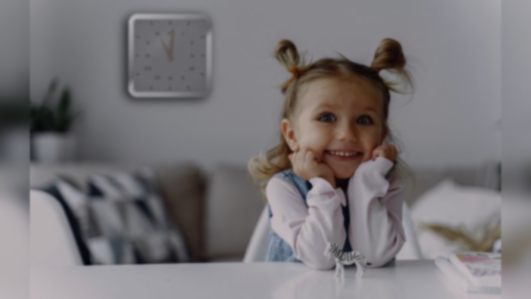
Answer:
**11:01**
